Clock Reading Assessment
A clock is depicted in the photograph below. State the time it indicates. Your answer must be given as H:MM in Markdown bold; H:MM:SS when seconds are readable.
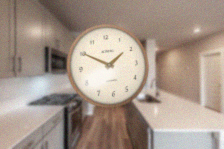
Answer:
**1:50**
